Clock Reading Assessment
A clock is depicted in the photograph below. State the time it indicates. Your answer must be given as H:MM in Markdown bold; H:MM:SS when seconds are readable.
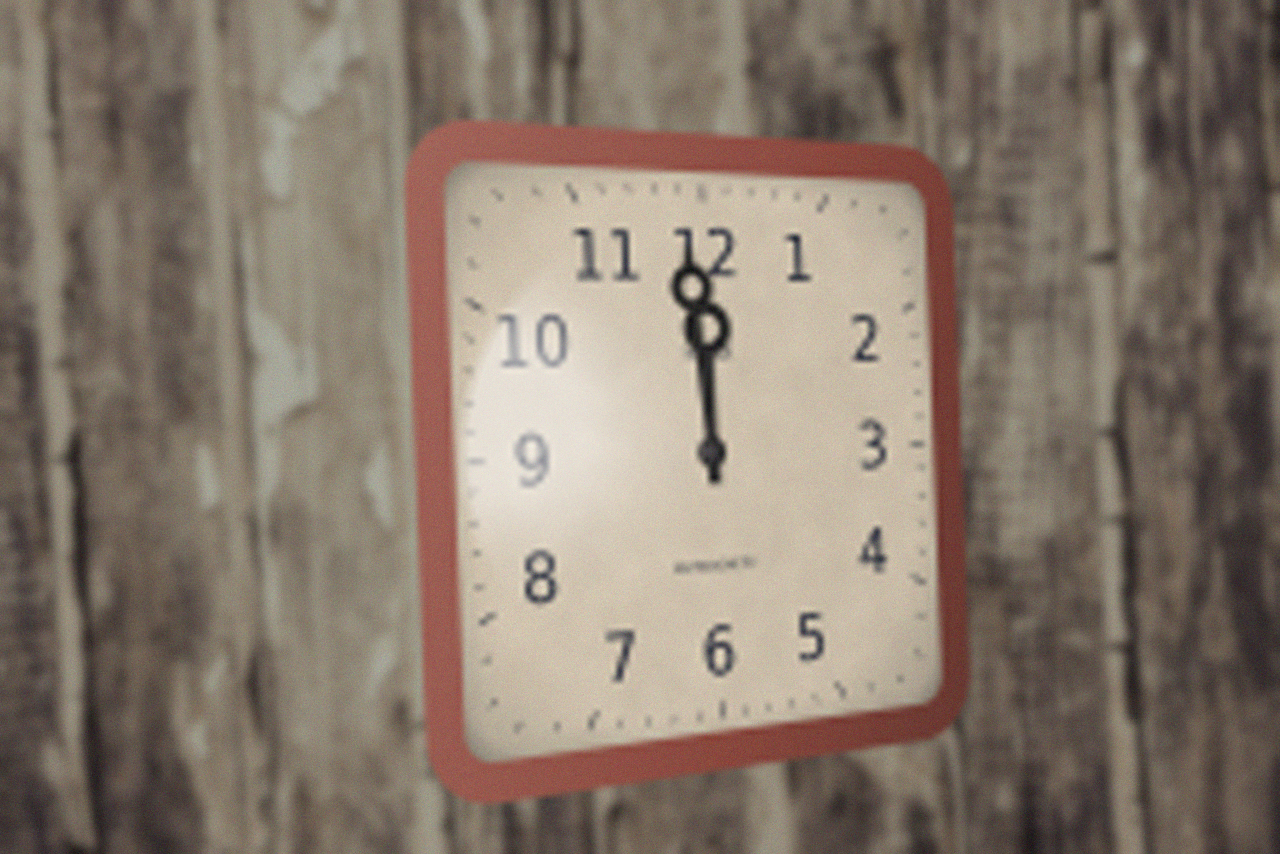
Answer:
**11:59**
